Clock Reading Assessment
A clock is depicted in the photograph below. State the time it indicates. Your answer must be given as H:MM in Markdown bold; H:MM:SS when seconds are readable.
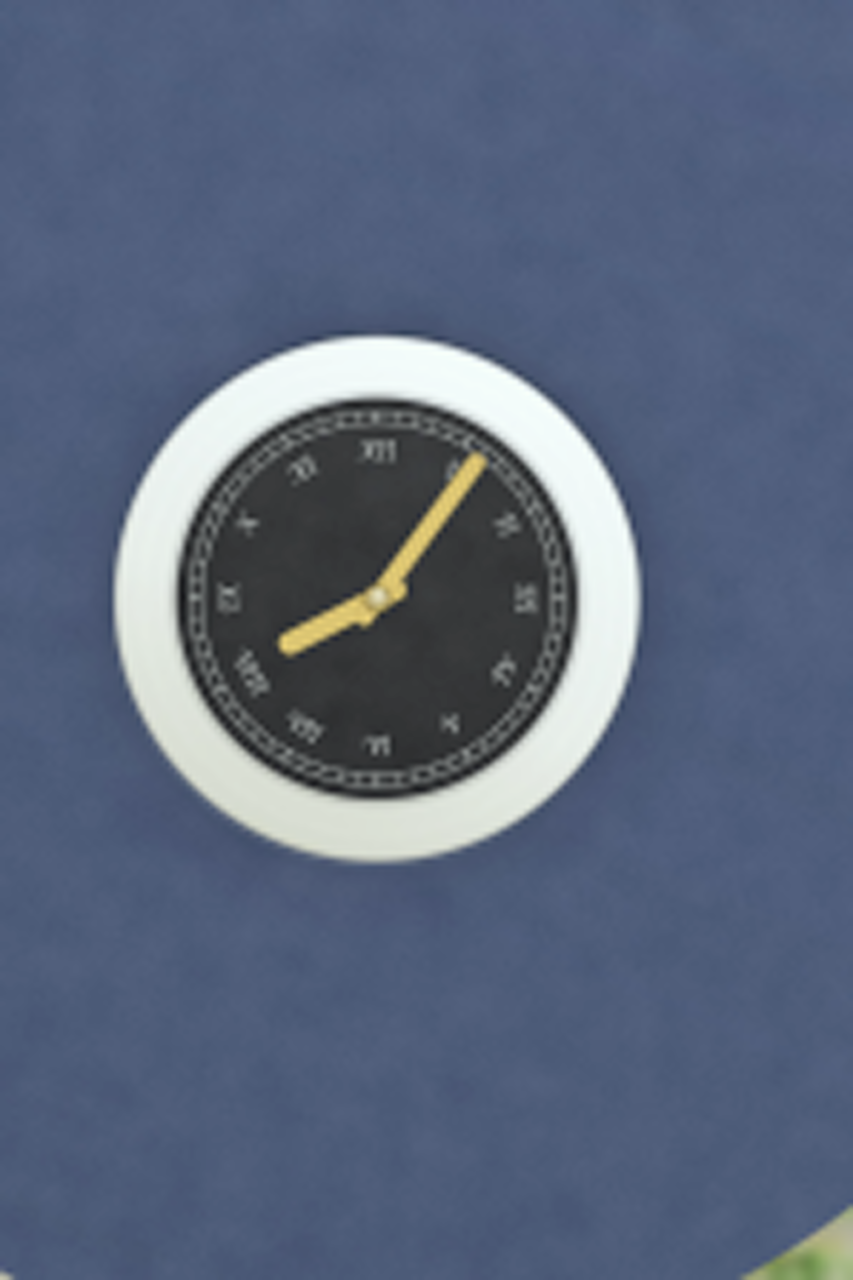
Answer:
**8:06**
